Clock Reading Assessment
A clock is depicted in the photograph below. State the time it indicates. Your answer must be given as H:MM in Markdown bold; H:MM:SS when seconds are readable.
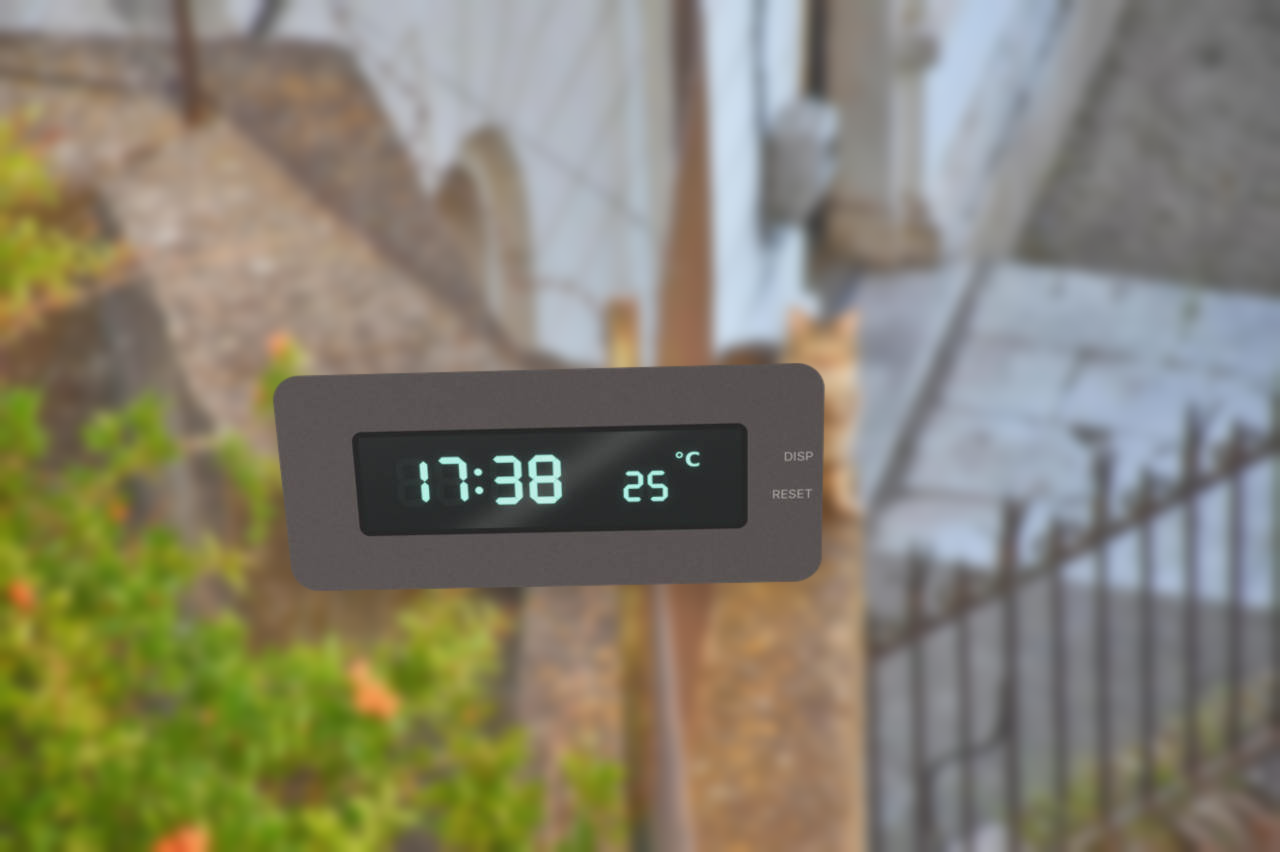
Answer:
**17:38**
